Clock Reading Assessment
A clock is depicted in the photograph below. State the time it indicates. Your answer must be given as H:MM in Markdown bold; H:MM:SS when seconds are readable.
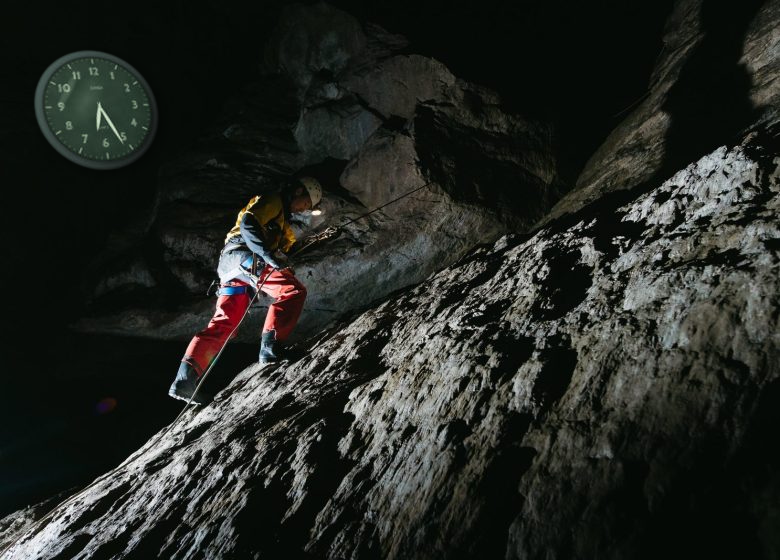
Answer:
**6:26**
